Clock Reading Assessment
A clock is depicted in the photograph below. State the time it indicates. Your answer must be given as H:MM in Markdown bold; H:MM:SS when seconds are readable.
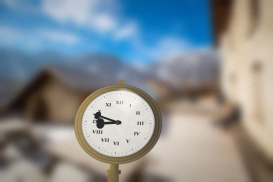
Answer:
**8:48**
